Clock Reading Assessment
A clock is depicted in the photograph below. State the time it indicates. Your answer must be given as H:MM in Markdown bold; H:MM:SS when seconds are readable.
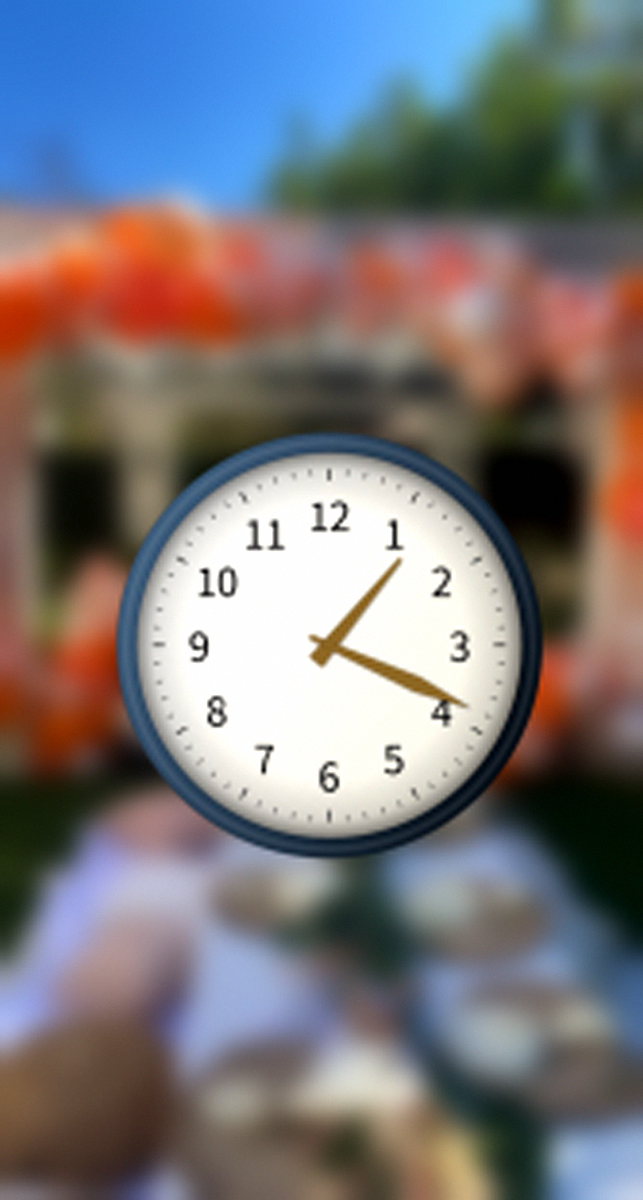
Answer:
**1:19**
